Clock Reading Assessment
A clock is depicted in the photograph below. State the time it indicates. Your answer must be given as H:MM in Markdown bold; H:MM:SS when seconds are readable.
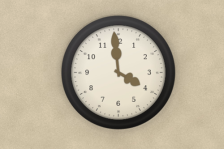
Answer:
**3:59**
